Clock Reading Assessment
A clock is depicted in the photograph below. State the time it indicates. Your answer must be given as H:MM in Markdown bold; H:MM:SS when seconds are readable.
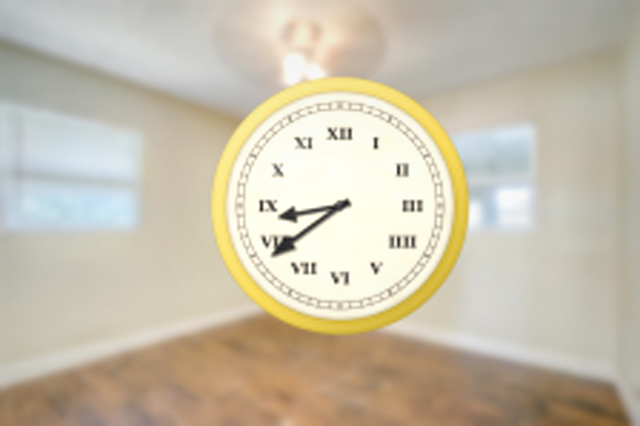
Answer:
**8:39**
